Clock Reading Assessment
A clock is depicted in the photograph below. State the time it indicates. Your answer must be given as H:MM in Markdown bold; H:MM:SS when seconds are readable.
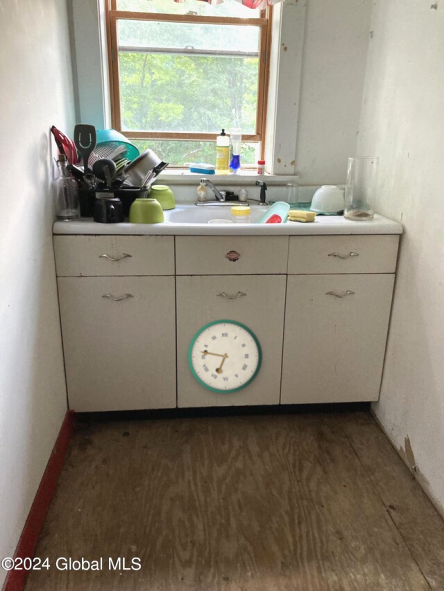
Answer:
**6:47**
